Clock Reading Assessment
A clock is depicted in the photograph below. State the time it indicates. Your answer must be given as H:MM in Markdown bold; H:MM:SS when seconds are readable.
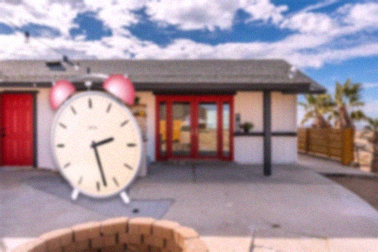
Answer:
**2:28**
